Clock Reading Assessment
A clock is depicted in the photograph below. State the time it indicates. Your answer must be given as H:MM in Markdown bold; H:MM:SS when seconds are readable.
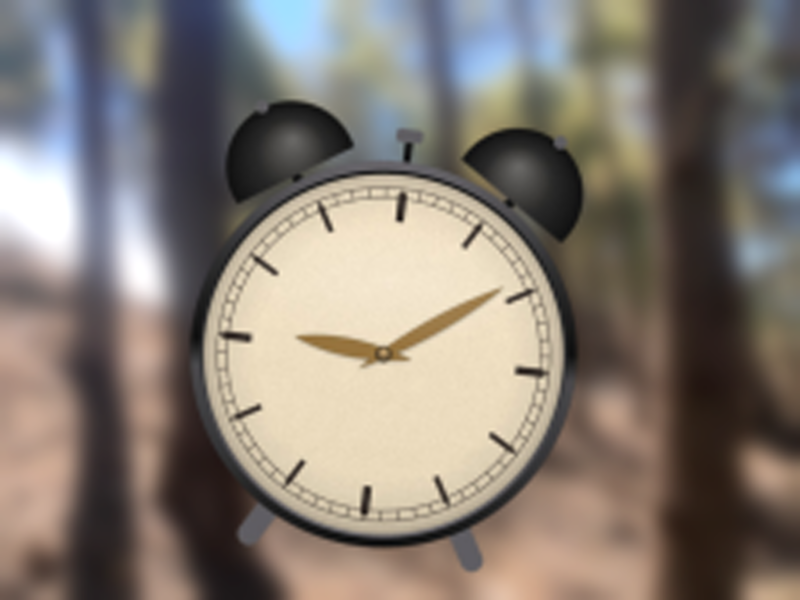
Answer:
**9:09**
